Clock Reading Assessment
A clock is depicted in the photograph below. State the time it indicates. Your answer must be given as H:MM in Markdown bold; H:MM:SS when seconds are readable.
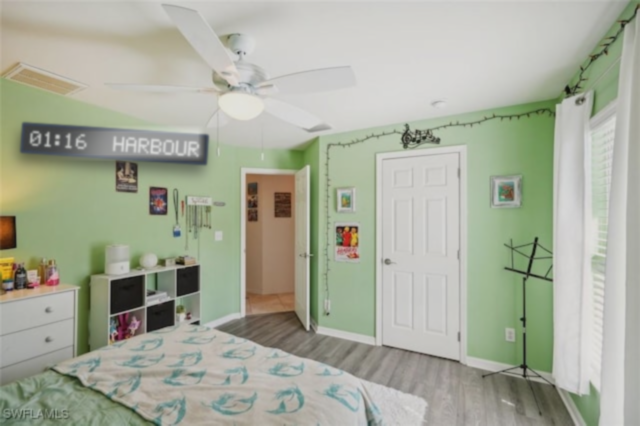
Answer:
**1:16**
